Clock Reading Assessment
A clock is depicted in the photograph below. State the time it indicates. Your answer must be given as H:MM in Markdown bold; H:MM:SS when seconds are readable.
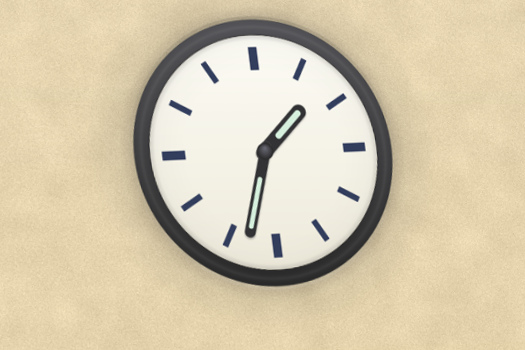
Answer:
**1:33**
